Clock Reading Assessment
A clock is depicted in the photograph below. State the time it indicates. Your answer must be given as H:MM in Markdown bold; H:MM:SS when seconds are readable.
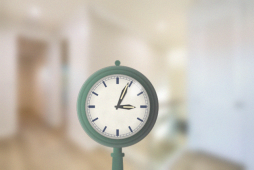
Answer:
**3:04**
